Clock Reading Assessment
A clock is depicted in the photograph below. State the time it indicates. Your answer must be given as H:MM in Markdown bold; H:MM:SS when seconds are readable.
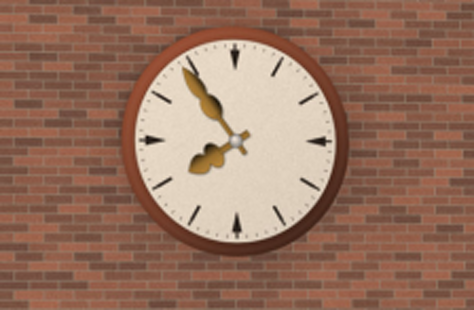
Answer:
**7:54**
